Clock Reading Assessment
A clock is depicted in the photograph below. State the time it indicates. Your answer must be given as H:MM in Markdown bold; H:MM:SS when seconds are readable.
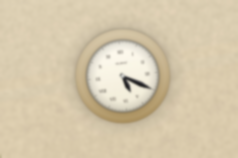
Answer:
**5:20**
